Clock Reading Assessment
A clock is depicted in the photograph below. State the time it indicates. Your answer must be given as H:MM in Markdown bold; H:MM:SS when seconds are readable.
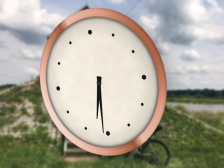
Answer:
**6:31**
